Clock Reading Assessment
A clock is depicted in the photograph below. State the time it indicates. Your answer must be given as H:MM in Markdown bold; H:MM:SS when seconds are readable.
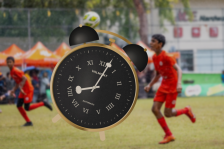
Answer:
**8:02**
